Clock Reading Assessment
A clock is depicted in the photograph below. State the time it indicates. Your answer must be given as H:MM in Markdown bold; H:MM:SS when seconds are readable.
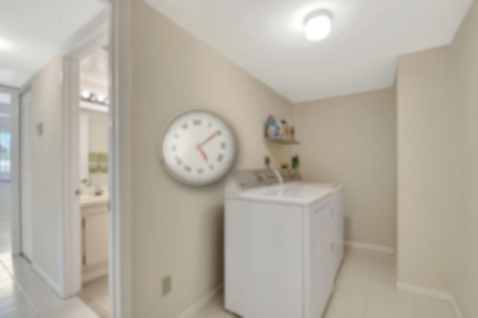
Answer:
**5:09**
